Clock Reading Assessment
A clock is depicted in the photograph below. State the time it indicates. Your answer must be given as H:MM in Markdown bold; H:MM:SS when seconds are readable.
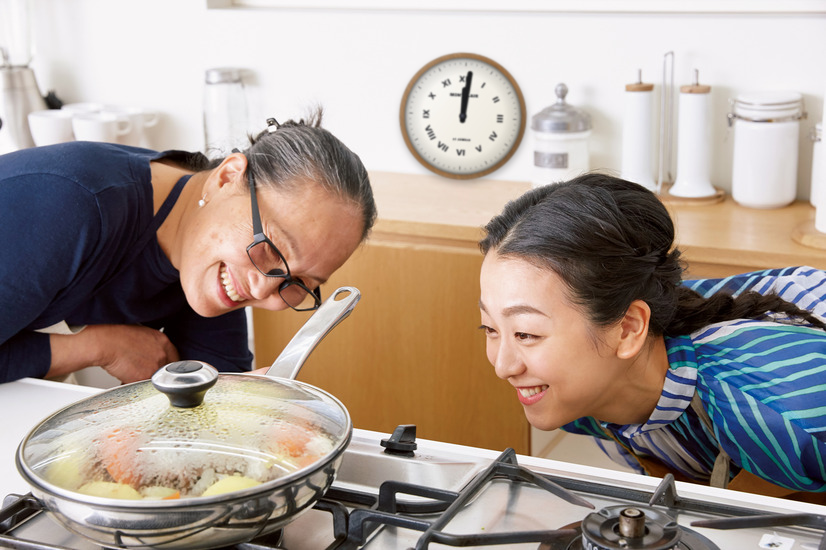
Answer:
**12:01**
